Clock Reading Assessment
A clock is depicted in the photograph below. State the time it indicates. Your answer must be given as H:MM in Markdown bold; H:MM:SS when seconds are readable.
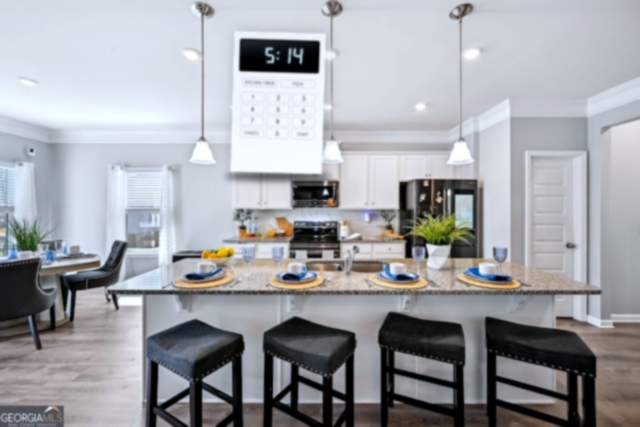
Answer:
**5:14**
